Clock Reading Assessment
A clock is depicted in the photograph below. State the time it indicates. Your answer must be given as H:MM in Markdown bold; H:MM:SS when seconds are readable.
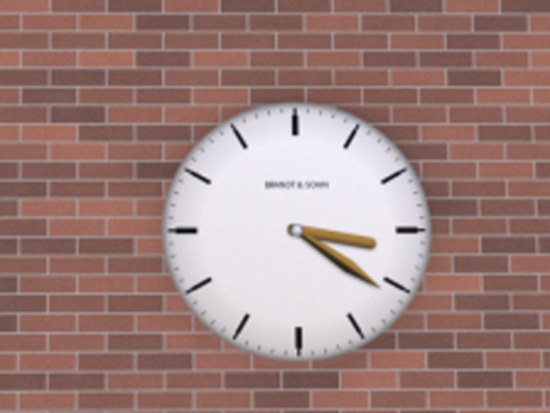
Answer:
**3:21**
